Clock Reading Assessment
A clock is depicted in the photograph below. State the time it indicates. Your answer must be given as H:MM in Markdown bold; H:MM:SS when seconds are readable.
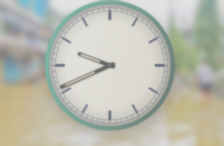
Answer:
**9:41**
